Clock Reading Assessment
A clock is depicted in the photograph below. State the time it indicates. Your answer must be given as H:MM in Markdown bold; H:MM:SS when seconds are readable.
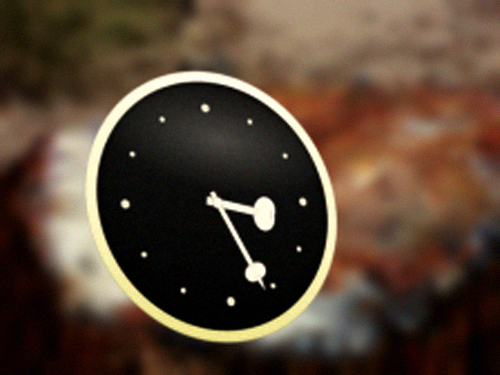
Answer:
**3:26**
